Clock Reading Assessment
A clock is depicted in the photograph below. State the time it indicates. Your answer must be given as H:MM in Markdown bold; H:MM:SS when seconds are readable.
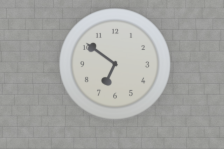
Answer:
**6:51**
